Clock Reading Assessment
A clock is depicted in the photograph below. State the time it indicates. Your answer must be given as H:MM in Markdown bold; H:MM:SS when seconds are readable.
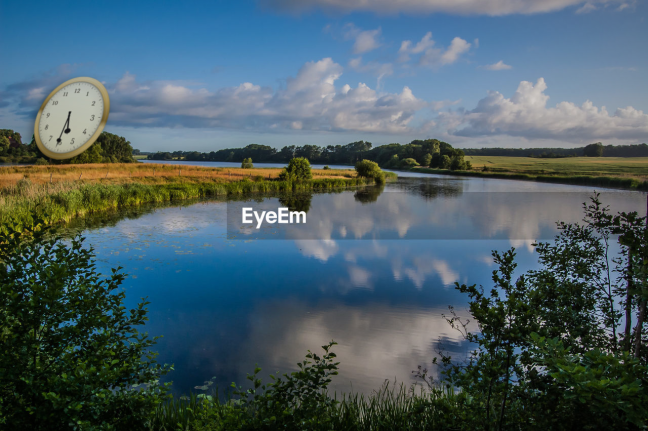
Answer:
**5:31**
